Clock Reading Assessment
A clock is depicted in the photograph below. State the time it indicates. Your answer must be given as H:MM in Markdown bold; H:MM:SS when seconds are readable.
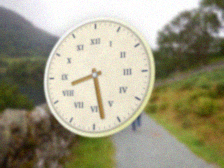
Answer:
**8:28**
